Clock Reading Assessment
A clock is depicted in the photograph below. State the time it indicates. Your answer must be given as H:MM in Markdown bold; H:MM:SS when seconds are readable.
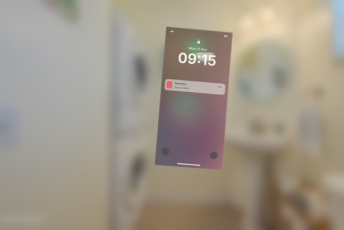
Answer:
**9:15**
